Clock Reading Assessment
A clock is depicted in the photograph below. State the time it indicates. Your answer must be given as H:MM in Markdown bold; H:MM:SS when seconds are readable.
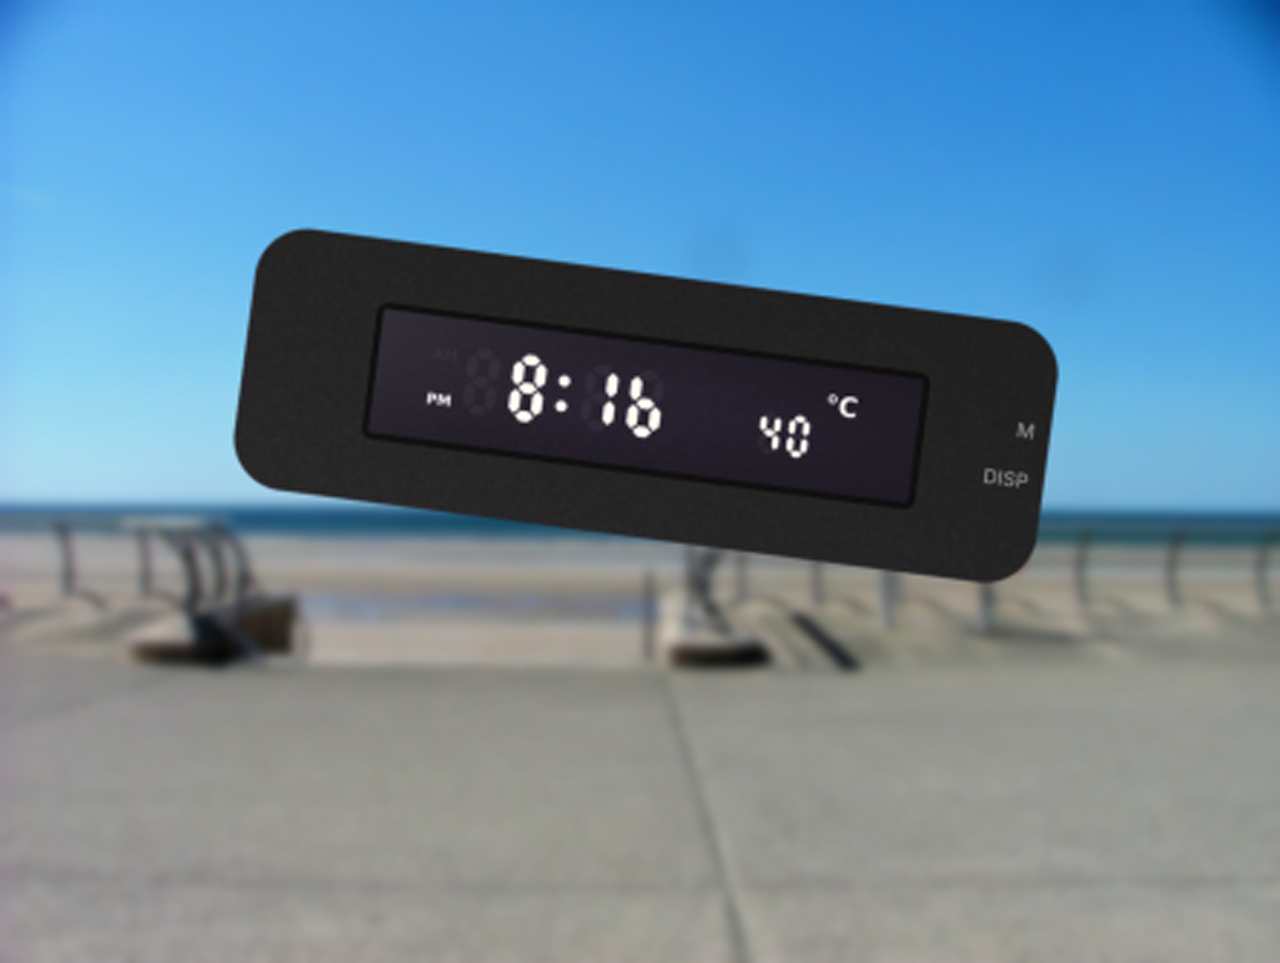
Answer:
**8:16**
